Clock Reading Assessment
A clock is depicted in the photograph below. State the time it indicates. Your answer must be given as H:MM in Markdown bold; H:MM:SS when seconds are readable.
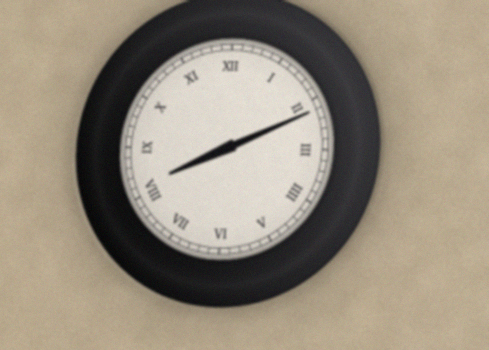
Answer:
**8:11**
